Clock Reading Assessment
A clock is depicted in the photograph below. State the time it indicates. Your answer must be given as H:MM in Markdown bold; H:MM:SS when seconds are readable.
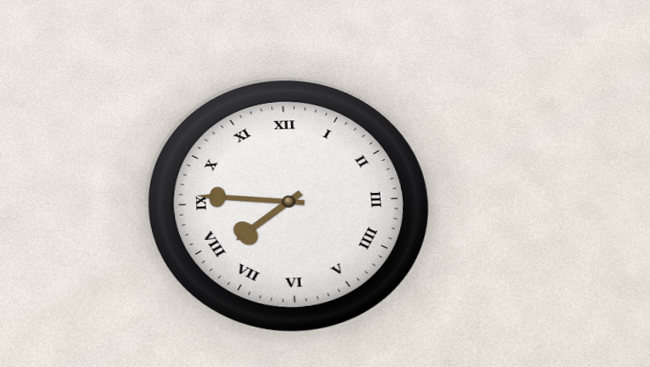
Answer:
**7:46**
